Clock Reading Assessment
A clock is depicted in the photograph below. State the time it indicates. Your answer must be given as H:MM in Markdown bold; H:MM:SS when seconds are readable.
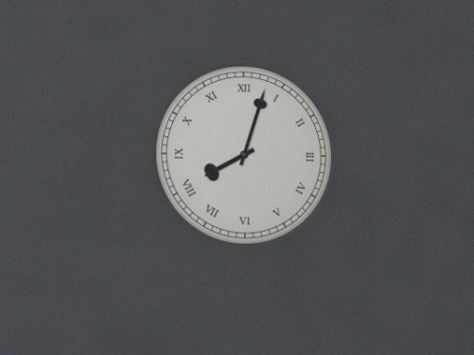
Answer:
**8:03**
